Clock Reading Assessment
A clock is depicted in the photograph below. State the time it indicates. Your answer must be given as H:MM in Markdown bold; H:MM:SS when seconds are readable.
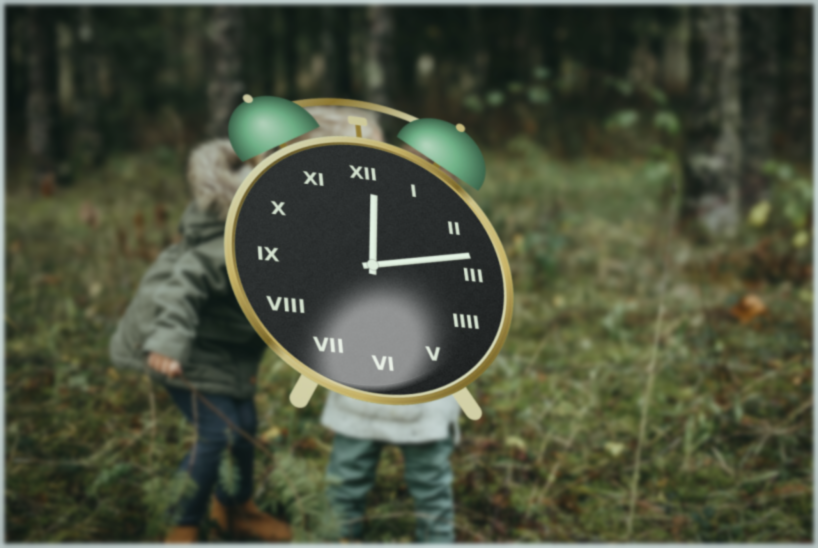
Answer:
**12:13**
